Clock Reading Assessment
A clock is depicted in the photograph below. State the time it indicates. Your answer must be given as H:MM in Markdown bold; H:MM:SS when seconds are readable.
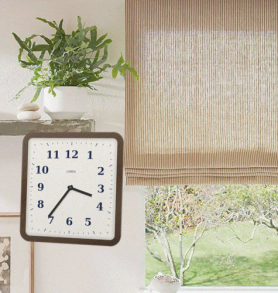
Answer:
**3:36**
